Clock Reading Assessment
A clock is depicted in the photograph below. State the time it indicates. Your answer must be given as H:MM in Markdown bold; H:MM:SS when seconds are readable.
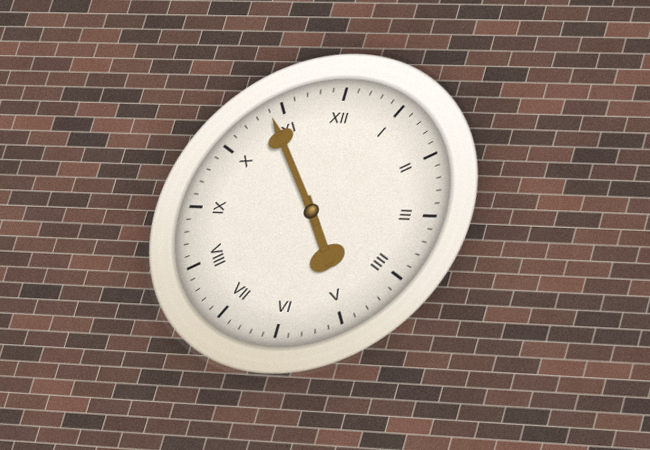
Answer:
**4:54**
